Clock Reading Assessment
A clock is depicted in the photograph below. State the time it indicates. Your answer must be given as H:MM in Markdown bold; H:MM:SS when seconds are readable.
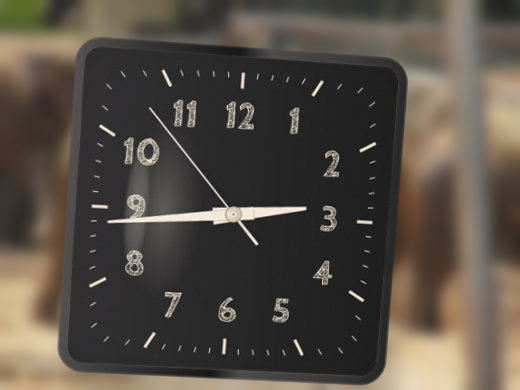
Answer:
**2:43:53**
